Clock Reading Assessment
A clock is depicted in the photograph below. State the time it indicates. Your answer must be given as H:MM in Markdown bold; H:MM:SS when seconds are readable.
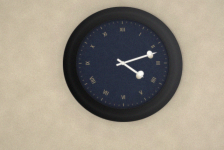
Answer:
**4:12**
